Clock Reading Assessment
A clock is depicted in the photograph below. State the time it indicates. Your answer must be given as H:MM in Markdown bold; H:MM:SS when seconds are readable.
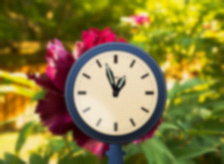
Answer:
**12:57**
